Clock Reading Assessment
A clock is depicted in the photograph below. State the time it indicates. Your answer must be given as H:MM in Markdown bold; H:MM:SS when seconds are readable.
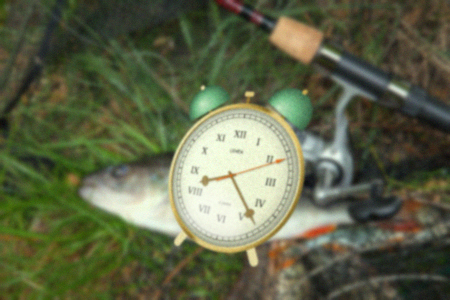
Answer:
**8:23:11**
